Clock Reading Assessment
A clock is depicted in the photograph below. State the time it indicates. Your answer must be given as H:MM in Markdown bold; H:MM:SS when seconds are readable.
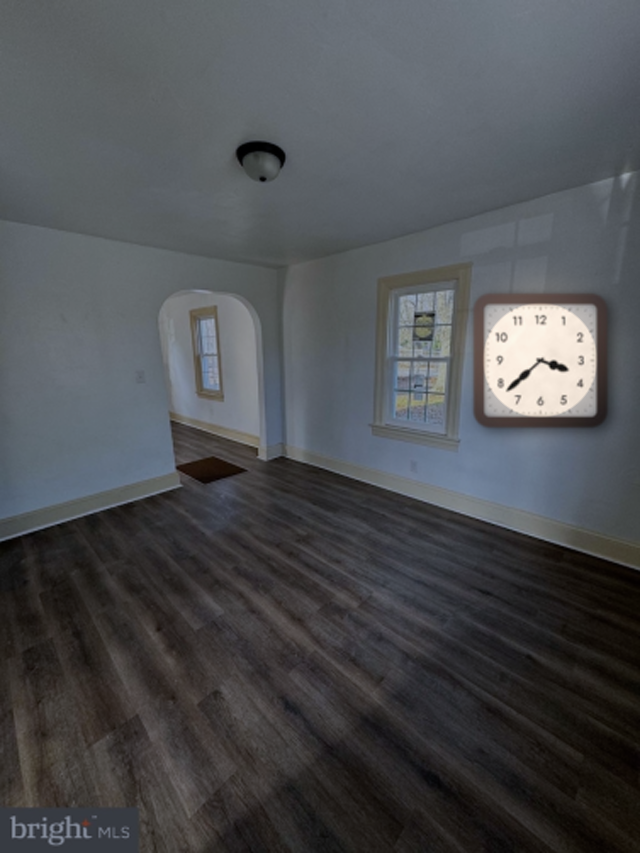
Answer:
**3:38**
